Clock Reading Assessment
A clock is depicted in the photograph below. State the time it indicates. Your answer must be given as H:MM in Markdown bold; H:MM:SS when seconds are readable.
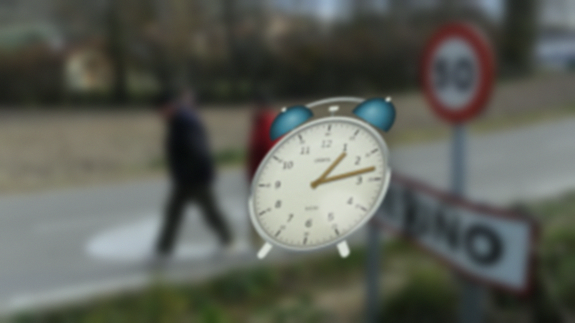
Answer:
**1:13**
